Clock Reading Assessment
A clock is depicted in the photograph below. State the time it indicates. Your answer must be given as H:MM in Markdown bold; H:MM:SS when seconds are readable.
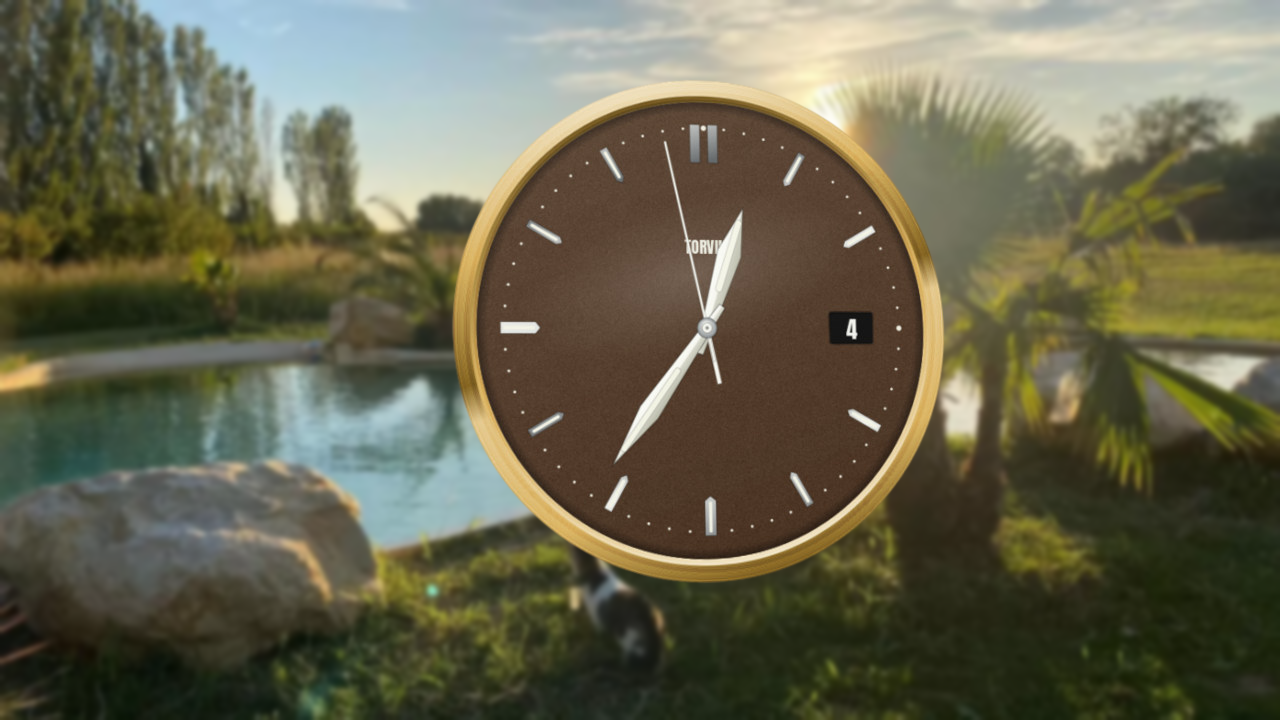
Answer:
**12:35:58**
